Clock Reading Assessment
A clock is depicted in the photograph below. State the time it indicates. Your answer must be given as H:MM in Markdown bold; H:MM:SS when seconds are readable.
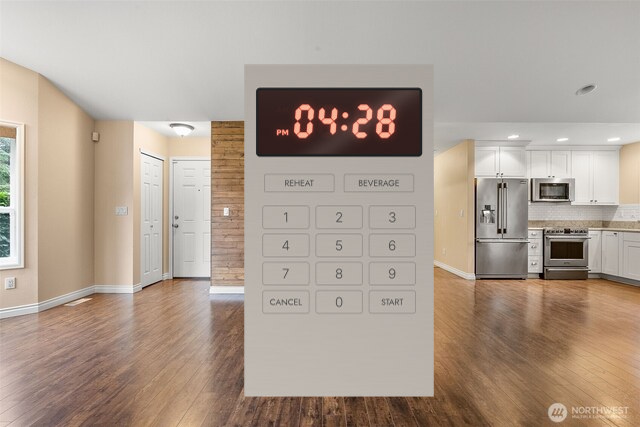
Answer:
**4:28**
